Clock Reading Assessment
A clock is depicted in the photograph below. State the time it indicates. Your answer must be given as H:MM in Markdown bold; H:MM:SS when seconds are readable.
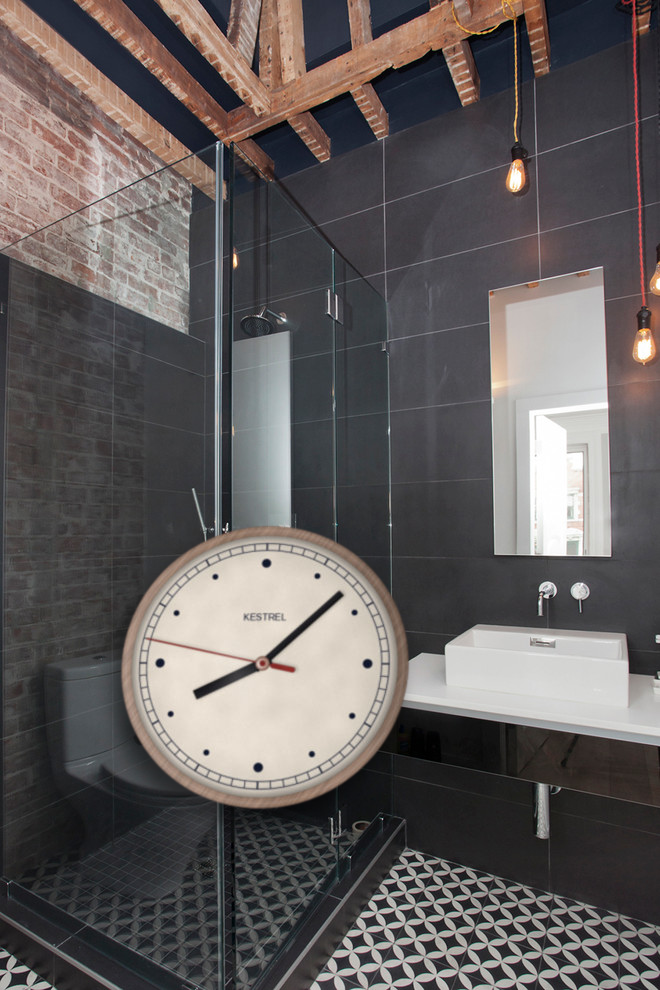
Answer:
**8:07:47**
